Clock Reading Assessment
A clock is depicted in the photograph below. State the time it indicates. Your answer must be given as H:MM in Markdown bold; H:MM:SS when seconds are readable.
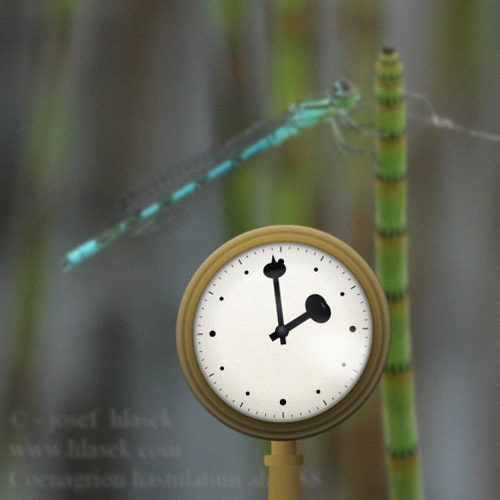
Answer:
**1:59**
